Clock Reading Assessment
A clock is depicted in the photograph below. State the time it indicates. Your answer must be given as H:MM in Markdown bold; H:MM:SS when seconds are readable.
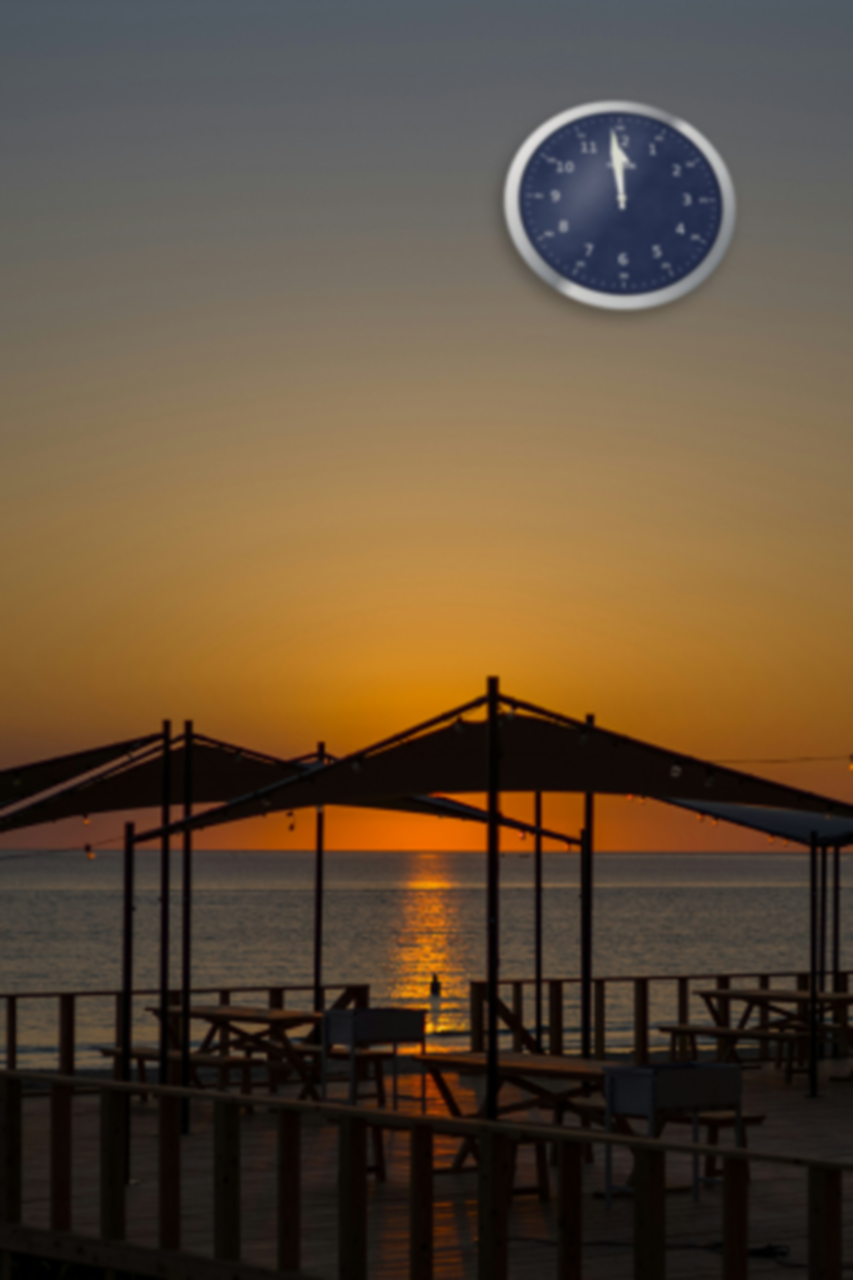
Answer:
**11:59**
